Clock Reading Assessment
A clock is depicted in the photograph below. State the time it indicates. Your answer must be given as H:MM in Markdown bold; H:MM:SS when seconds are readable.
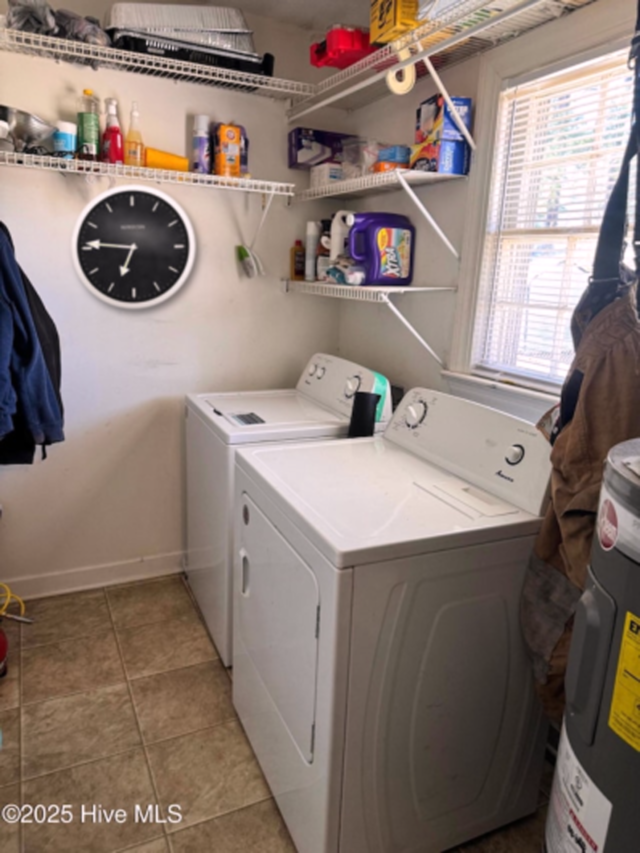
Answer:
**6:46**
